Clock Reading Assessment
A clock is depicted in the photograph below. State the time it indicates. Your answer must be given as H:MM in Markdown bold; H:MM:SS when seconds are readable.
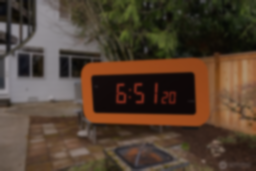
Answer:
**6:51**
